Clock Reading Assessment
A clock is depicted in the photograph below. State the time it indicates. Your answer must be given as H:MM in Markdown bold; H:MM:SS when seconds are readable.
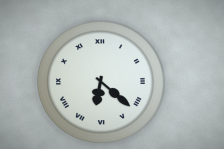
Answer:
**6:22**
